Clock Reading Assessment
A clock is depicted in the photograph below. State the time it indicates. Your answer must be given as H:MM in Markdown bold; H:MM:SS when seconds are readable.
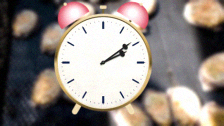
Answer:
**2:09**
